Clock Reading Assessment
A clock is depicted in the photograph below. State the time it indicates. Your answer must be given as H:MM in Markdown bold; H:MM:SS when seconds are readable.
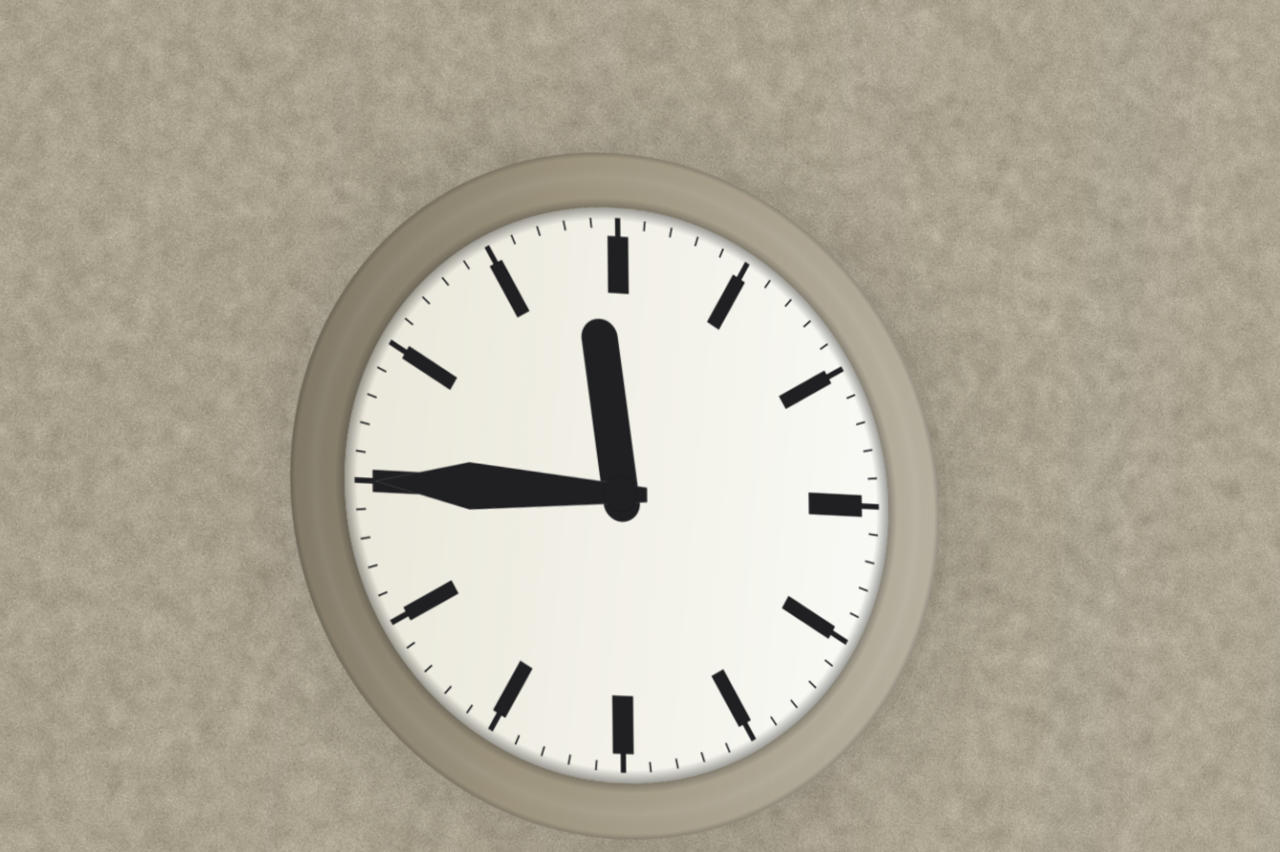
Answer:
**11:45**
